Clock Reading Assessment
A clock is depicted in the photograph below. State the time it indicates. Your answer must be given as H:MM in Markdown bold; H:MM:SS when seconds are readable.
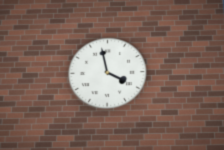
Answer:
**3:58**
